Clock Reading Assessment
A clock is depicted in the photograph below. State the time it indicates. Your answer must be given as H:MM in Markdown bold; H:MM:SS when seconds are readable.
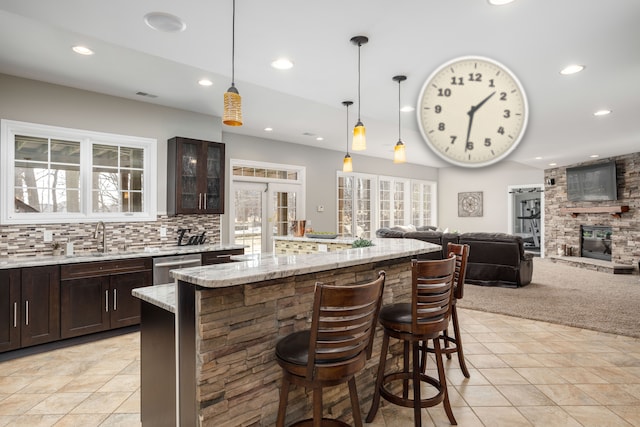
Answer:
**1:31**
